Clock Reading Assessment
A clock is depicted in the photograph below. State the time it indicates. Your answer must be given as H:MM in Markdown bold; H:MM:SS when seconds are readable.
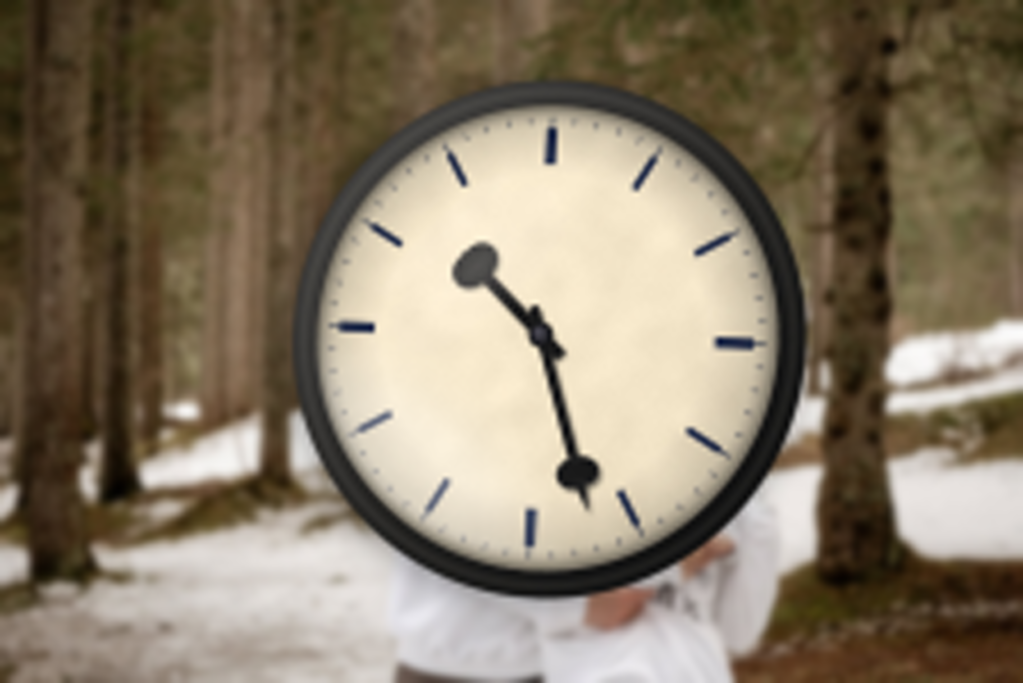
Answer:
**10:27**
